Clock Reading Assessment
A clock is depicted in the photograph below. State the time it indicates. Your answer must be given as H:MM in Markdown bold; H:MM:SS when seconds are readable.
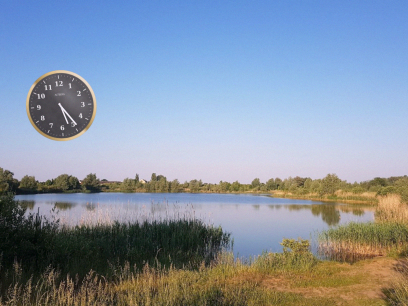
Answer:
**5:24**
